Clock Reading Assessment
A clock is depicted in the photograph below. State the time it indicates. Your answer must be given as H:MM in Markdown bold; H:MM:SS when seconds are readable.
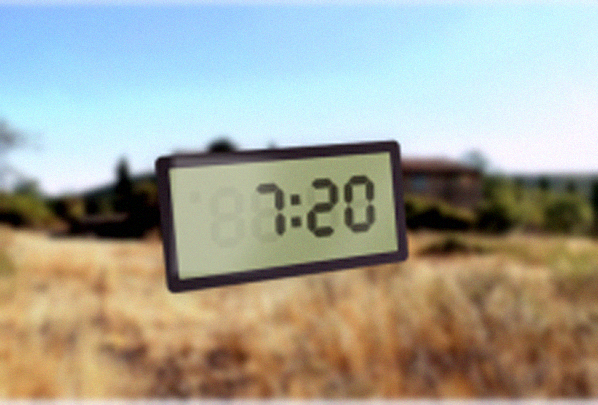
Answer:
**7:20**
